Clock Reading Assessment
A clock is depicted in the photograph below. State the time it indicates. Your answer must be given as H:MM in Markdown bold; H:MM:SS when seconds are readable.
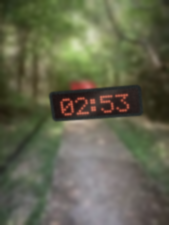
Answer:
**2:53**
